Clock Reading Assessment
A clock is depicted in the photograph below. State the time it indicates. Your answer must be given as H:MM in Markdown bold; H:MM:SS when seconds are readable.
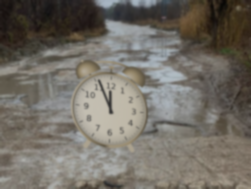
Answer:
**11:56**
